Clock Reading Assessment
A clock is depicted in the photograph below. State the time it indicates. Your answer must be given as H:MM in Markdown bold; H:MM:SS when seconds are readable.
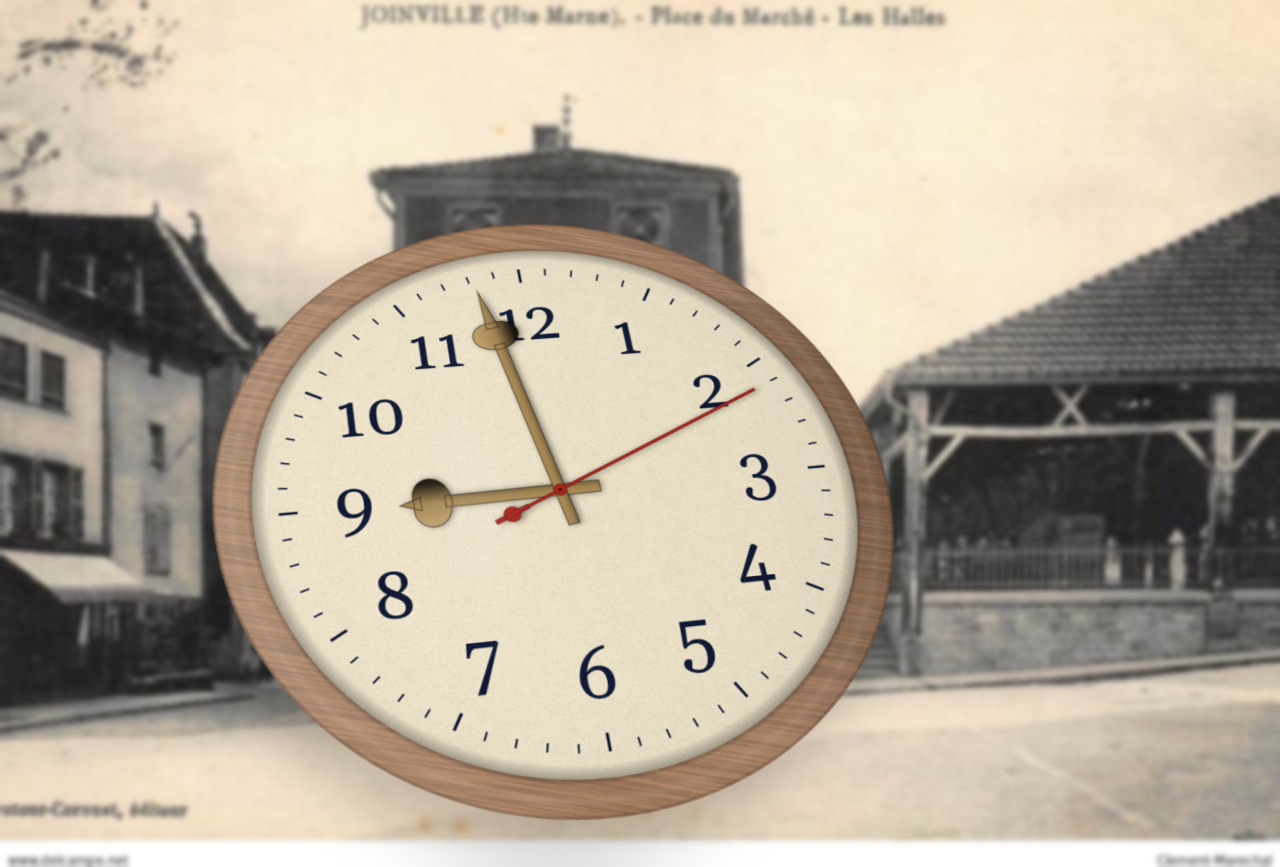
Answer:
**8:58:11**
